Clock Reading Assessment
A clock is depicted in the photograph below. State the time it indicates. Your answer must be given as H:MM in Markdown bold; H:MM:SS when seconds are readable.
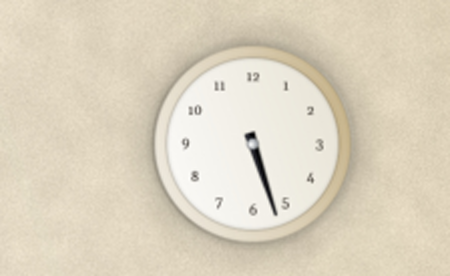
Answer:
**5:27**
